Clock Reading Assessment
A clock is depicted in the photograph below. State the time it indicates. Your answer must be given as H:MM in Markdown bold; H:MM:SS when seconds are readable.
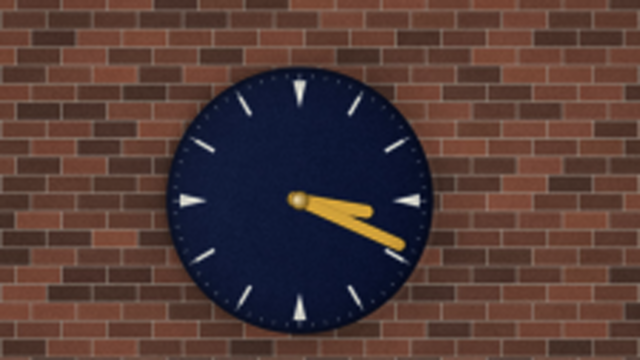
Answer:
**3:19**
